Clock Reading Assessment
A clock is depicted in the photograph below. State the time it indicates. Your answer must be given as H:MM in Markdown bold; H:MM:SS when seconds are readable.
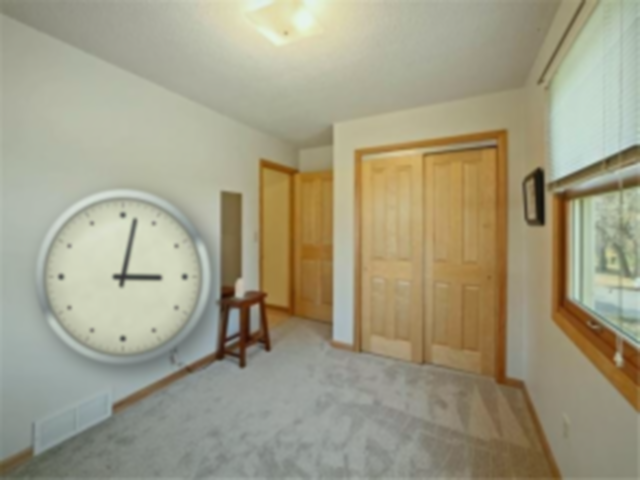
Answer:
**3:02**
